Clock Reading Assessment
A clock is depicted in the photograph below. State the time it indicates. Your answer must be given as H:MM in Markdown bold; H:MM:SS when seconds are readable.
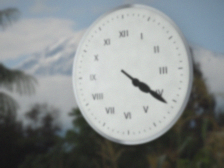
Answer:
**4:21**
